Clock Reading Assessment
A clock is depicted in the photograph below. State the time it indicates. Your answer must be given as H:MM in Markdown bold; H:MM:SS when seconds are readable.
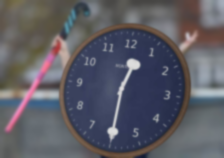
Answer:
**12:30**
